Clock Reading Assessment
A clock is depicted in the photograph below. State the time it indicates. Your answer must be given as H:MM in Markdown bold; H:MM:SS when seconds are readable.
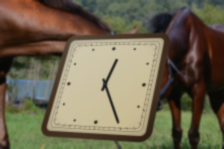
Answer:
**12:25**
